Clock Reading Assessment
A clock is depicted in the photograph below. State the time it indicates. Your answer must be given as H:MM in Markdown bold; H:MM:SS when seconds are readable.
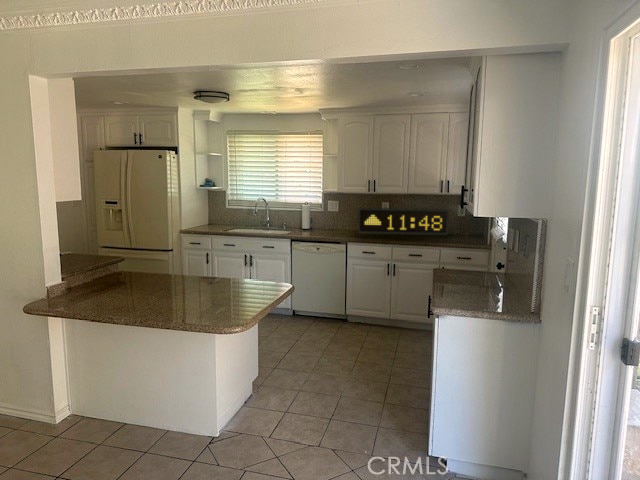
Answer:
**11:48**
